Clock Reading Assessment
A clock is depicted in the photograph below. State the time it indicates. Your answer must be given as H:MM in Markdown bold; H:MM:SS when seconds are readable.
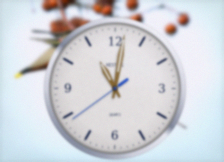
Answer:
**11:01:39**
